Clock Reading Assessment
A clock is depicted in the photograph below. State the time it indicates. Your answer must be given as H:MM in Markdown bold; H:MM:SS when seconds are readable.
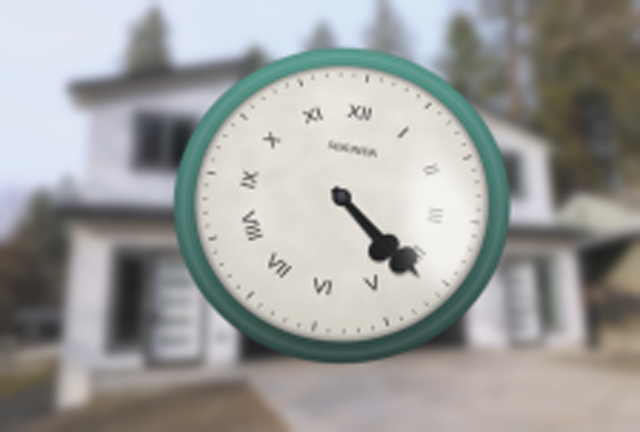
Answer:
**4:21**
